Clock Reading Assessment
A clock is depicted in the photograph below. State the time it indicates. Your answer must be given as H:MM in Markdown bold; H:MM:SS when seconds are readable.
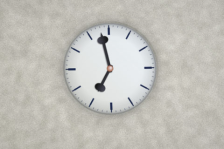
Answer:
**6:58**
